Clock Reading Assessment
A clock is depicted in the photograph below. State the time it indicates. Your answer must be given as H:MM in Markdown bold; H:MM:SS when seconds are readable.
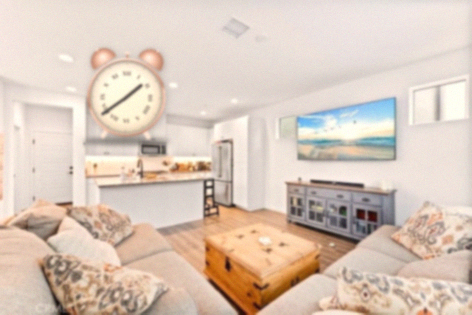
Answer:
**1:39**
